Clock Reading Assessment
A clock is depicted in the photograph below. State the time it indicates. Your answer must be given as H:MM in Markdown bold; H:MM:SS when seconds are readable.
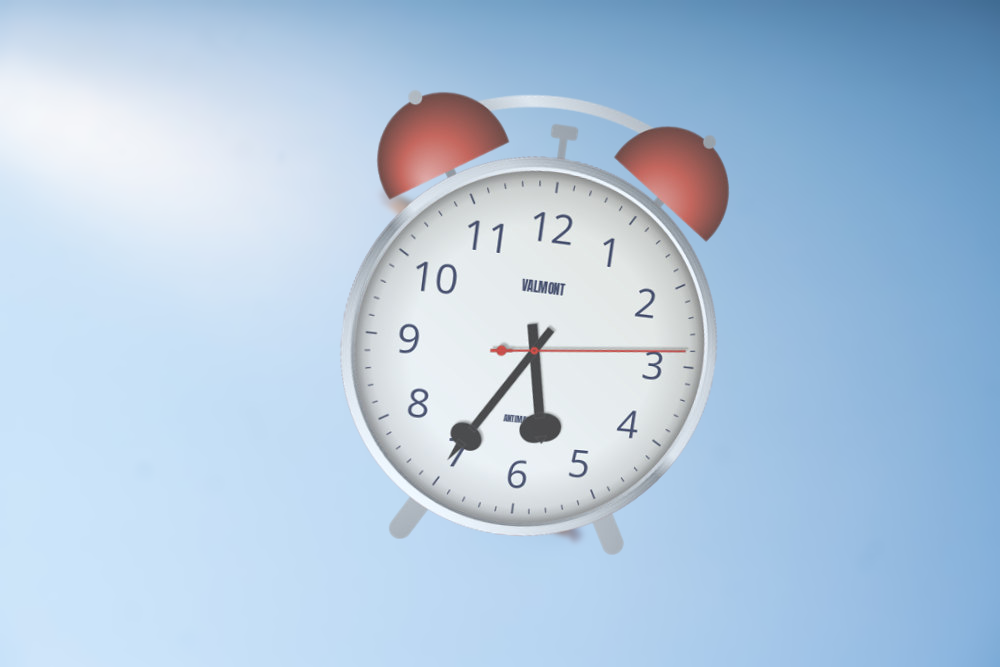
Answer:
**5:35:14**
